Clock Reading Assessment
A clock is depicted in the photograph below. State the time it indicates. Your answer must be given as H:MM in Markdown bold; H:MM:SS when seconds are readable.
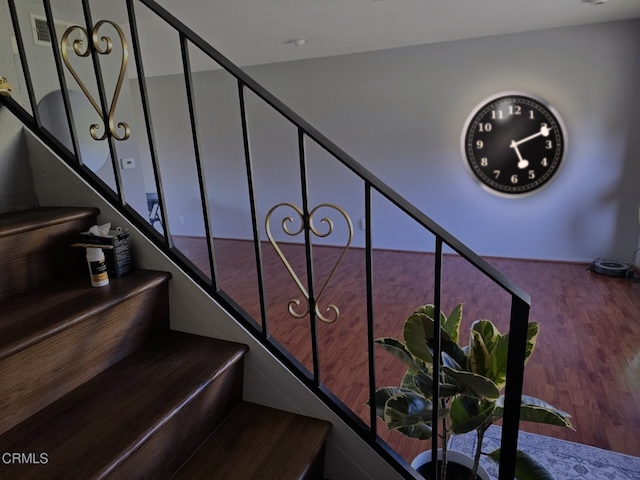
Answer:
**5:11**
